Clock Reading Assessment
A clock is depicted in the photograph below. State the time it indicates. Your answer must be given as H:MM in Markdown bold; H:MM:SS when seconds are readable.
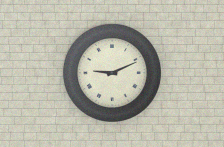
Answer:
**9:11**
